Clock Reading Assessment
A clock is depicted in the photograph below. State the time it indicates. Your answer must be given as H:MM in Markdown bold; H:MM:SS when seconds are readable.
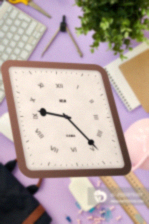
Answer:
**9:24**
